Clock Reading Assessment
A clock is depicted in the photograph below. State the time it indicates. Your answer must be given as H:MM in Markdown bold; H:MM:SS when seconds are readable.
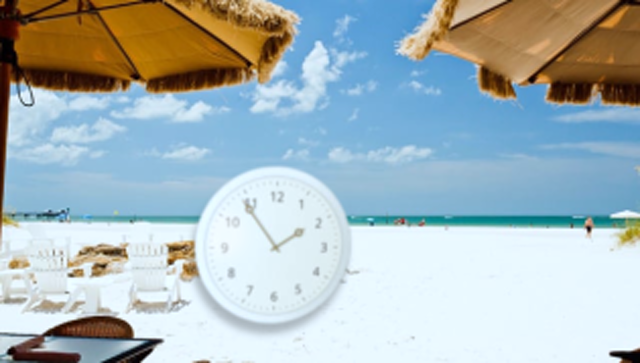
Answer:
**1:54**
